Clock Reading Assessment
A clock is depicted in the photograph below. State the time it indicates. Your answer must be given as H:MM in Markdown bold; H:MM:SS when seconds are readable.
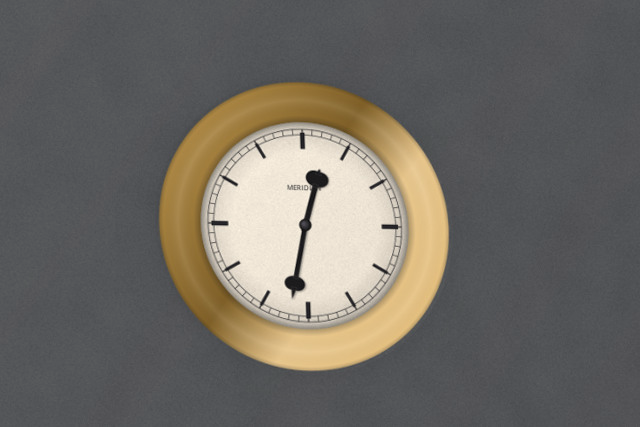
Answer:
**12:32**
